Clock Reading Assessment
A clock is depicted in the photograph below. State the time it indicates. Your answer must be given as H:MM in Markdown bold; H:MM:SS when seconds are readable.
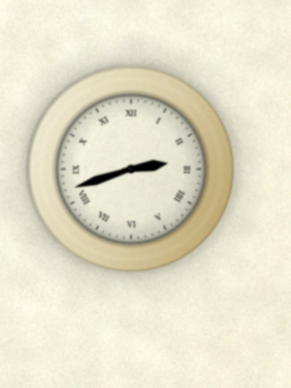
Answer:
**2:42**
